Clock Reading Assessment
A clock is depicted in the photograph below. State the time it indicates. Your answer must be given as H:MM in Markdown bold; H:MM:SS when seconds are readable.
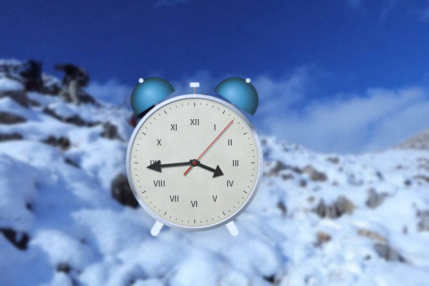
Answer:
**3:44:07**
